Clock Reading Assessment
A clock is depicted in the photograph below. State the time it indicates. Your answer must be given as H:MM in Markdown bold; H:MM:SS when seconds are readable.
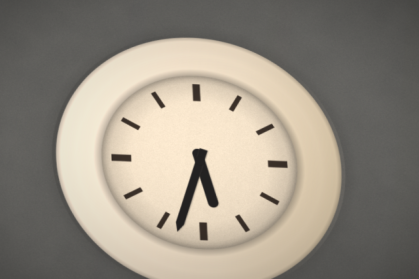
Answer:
**5:33**
